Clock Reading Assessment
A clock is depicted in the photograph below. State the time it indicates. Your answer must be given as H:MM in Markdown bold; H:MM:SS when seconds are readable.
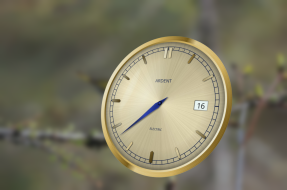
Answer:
**7:38**
